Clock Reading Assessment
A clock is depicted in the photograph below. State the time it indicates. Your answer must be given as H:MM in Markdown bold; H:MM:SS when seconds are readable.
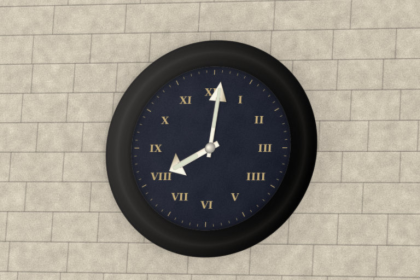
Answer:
**8:01**
